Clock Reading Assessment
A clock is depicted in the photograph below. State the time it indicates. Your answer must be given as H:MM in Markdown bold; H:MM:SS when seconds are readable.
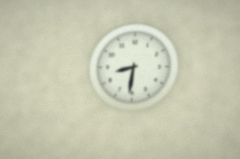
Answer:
**8:31**
